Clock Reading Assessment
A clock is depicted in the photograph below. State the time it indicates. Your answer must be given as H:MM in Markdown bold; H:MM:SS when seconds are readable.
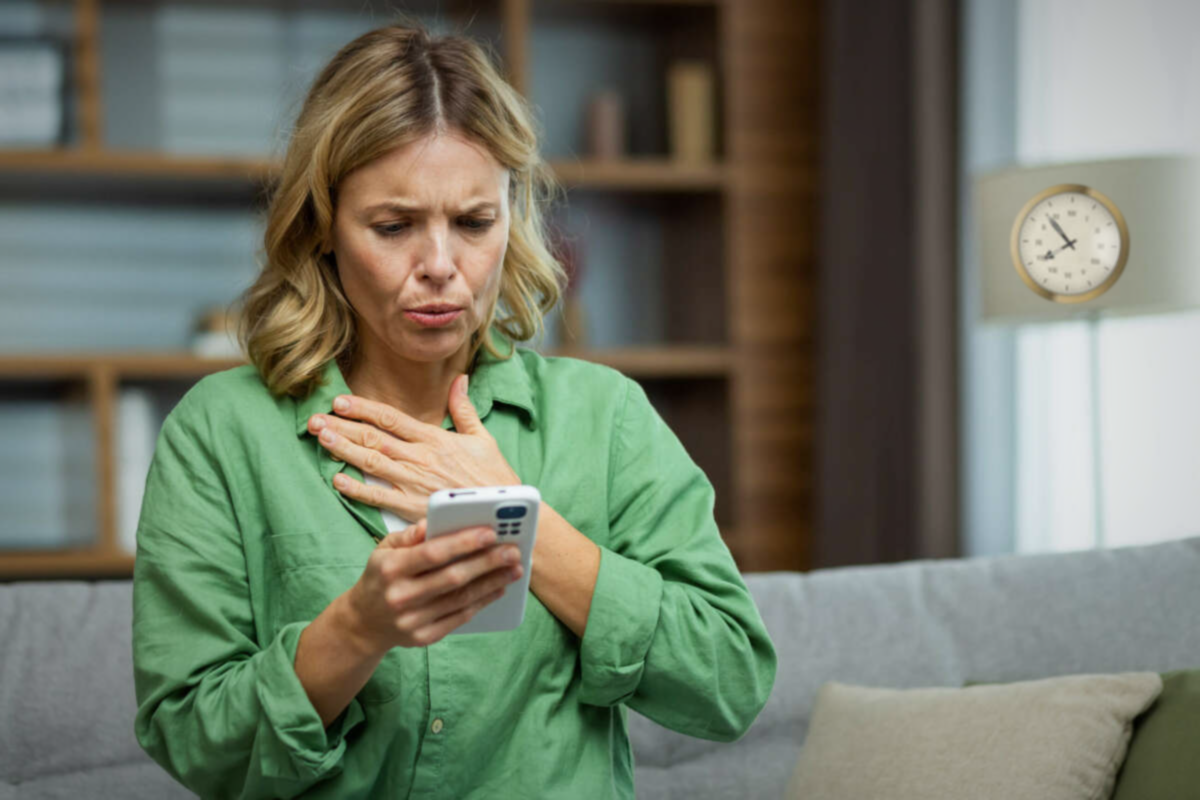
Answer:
**7:53**
